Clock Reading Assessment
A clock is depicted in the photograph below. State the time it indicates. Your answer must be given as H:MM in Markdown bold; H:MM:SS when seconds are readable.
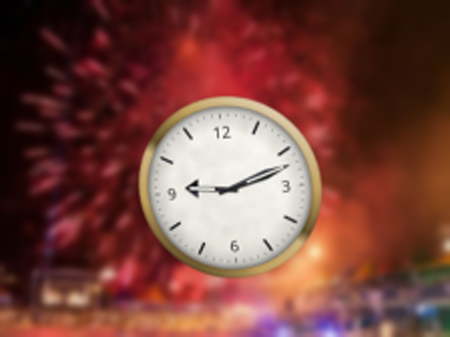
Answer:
**9:12**
